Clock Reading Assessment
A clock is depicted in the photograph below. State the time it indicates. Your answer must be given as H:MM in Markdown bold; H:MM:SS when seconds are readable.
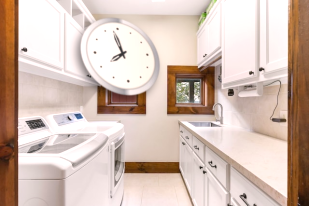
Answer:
**7:58**
